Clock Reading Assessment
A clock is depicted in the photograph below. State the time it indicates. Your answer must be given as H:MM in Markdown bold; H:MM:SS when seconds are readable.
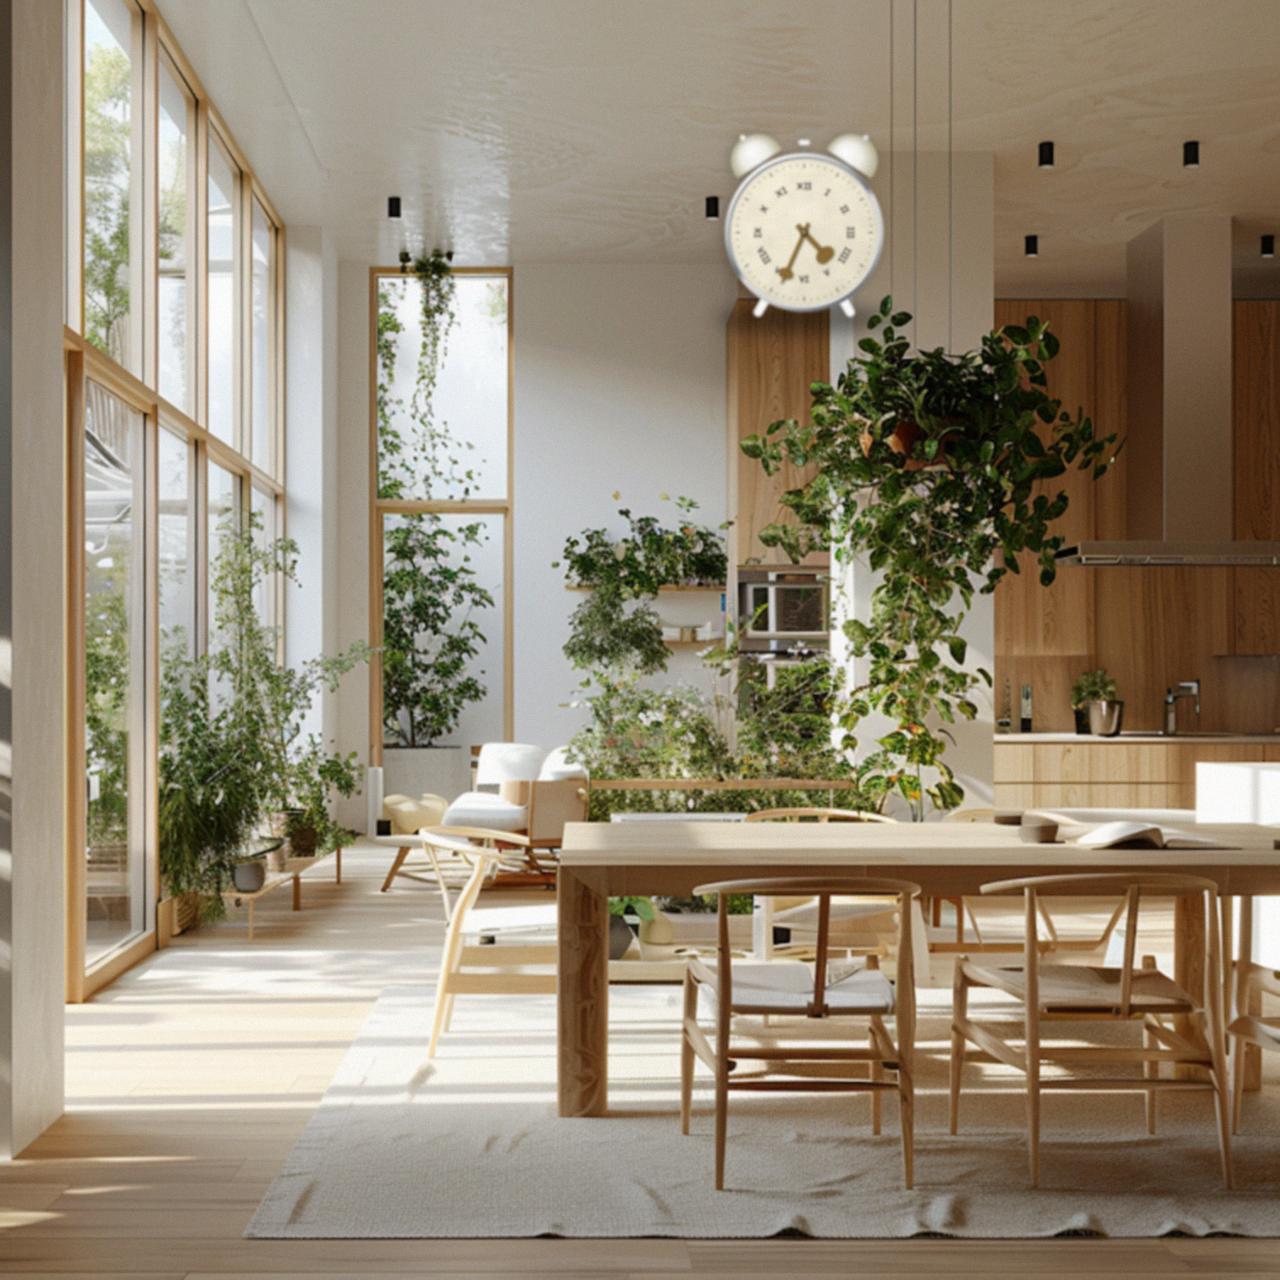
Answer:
**4:34**
